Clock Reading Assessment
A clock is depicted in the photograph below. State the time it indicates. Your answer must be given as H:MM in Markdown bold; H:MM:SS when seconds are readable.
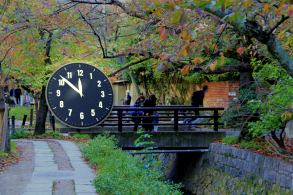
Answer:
**11:52**
